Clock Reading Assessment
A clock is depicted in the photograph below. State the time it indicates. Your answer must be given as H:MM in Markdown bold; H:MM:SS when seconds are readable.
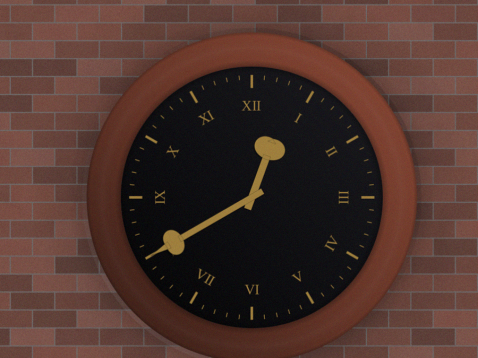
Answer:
**12:40**
